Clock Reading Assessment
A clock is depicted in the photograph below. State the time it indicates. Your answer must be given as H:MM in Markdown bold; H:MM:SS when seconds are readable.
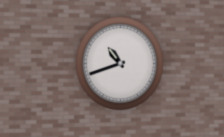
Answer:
**10:42**
